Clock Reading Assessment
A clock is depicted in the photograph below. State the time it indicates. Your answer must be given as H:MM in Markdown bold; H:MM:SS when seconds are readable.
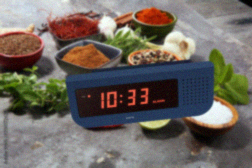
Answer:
**10:33**
